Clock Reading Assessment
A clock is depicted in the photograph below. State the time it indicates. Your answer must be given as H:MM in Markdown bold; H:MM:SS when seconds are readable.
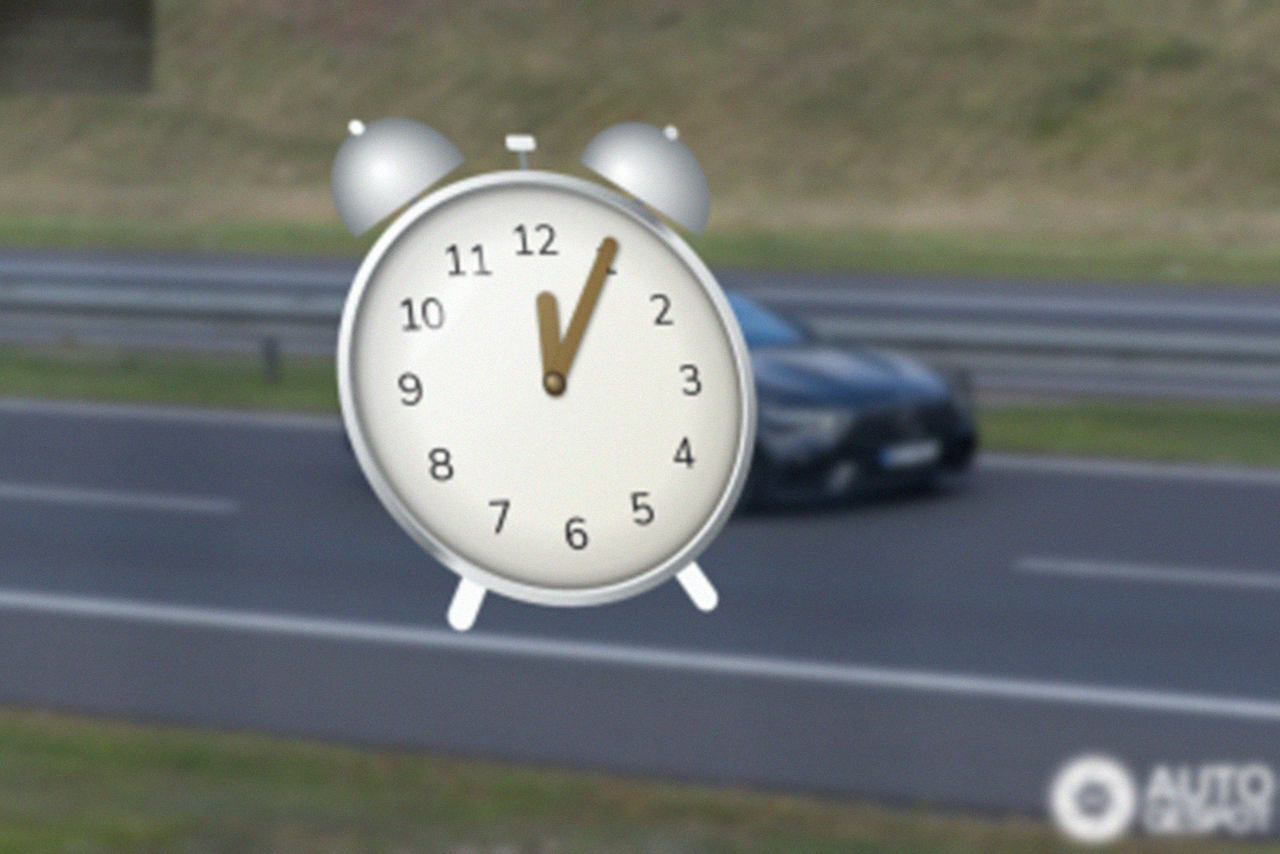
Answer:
**12:05**
